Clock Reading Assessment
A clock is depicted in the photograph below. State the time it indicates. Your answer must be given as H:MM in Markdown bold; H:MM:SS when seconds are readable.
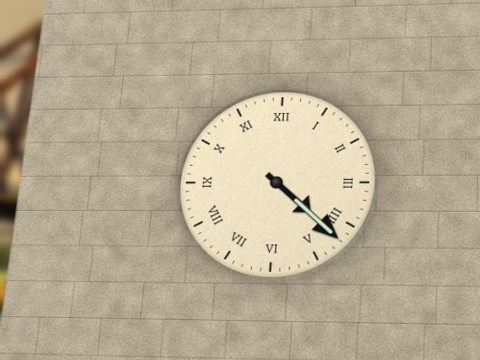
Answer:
**4:22**
